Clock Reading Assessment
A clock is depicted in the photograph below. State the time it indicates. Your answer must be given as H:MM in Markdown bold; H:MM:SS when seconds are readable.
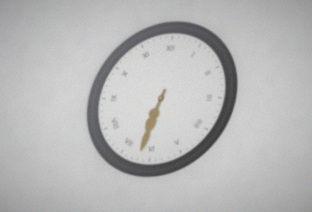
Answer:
**6:32**
